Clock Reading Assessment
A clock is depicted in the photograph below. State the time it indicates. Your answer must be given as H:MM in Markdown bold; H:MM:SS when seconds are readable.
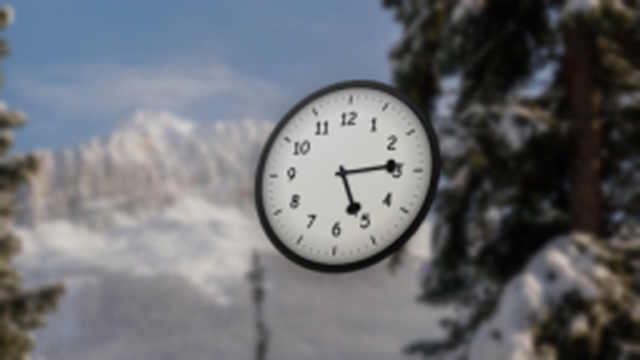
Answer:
**5:14**
